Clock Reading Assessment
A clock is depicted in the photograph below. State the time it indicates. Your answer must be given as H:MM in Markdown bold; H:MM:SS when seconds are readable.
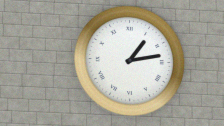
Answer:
**1:13**
